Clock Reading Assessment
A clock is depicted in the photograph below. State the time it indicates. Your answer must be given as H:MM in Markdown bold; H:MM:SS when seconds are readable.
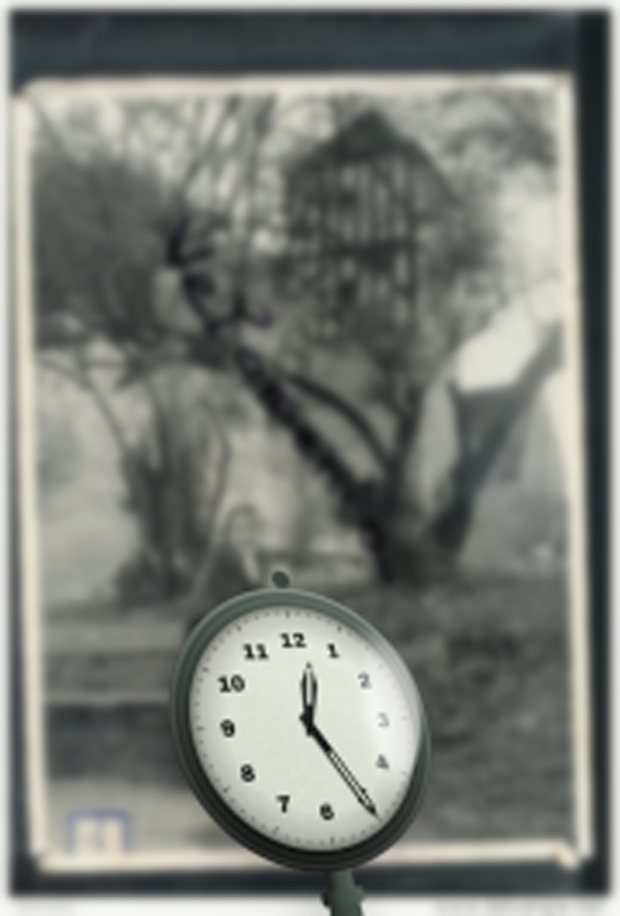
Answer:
**12:25**
